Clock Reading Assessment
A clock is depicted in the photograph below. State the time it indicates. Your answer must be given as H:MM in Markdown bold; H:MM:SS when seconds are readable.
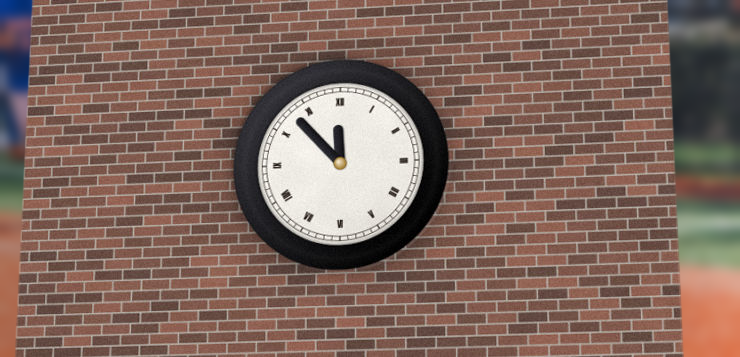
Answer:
**11:53**
